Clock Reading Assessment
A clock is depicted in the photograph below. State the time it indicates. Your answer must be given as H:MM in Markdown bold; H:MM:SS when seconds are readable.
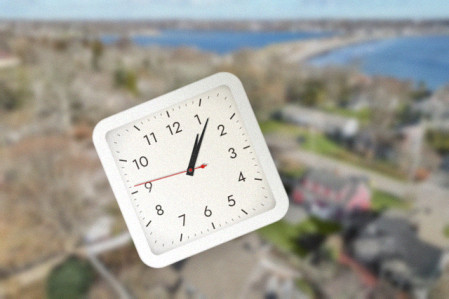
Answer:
**1:06:46**
